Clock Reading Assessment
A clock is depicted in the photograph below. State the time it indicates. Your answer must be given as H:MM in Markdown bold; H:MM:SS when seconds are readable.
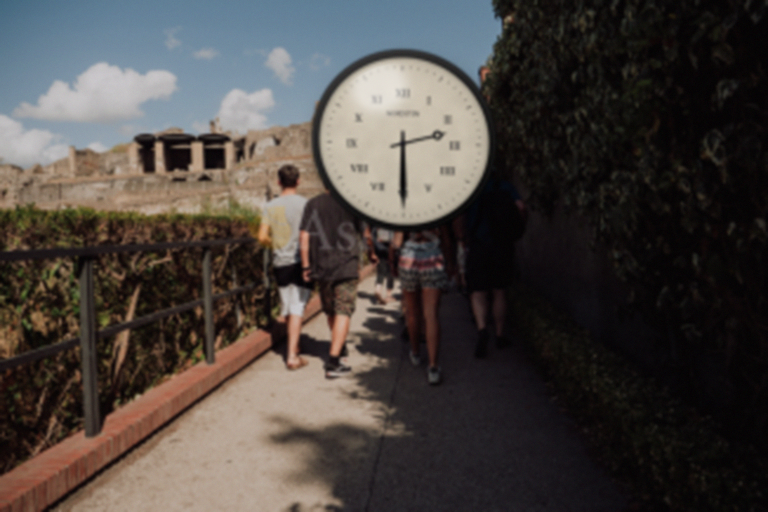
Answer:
**2:30**
